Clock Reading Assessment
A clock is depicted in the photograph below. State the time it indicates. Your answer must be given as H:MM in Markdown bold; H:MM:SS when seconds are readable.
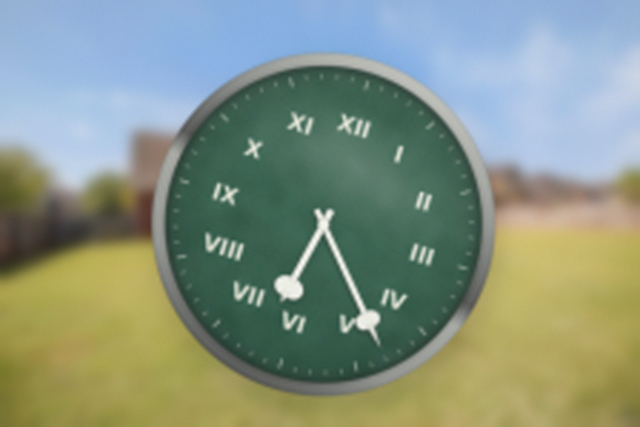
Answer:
**6:23**
